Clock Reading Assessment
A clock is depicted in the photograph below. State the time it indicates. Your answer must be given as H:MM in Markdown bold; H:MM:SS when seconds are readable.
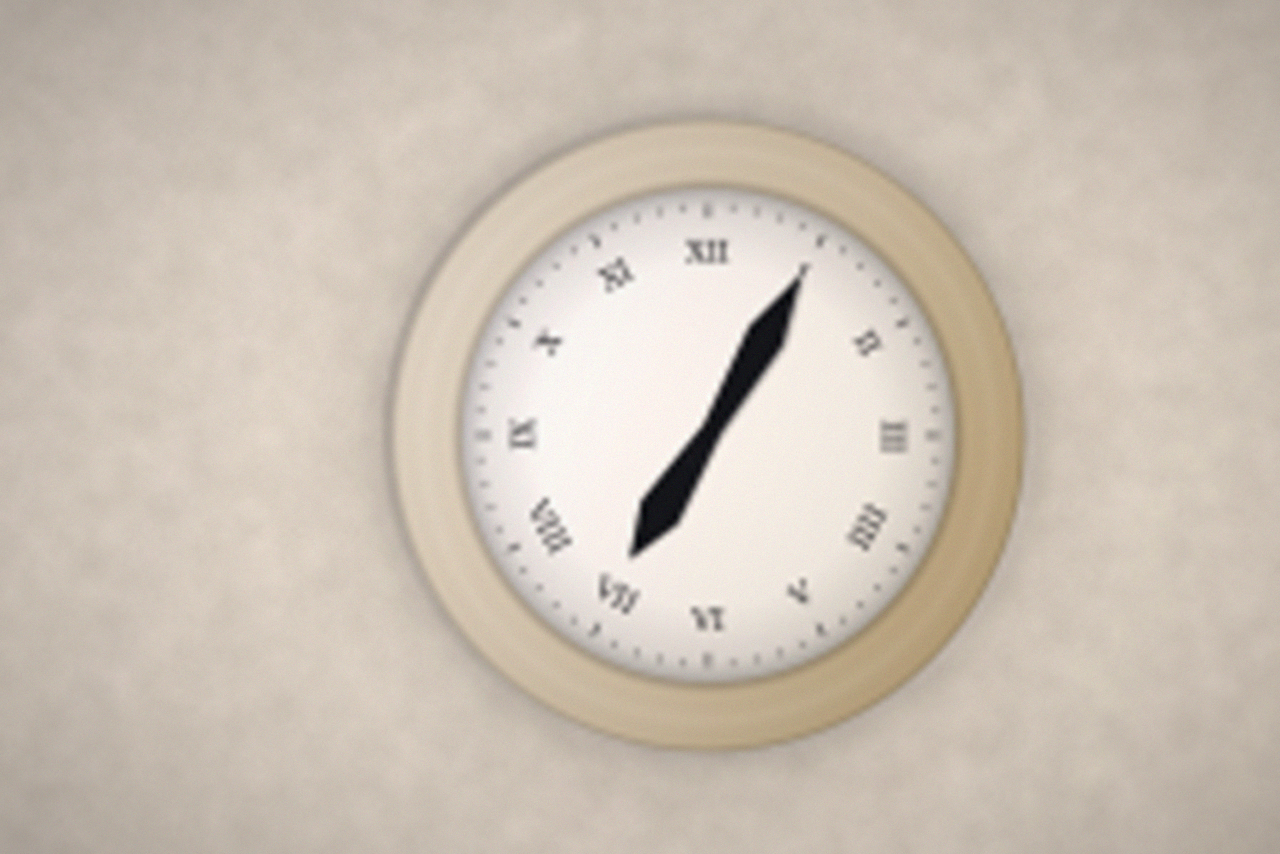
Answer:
**7:05**
